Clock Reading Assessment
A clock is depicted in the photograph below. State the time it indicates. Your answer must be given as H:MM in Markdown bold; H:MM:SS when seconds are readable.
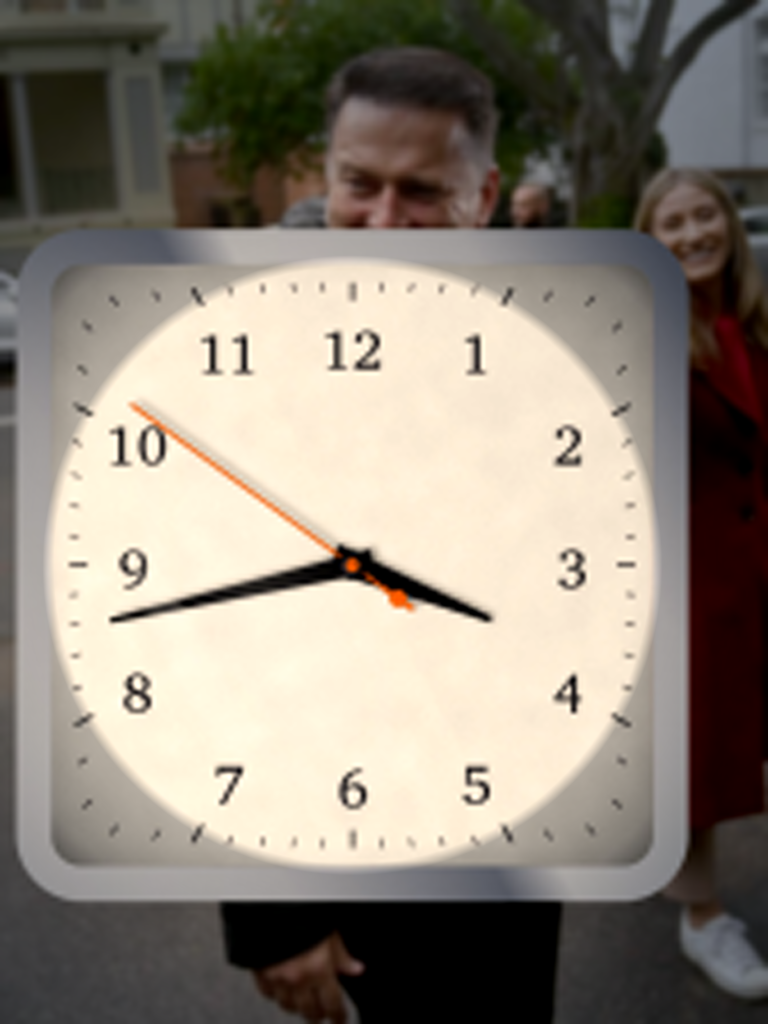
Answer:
**3:42:51**
